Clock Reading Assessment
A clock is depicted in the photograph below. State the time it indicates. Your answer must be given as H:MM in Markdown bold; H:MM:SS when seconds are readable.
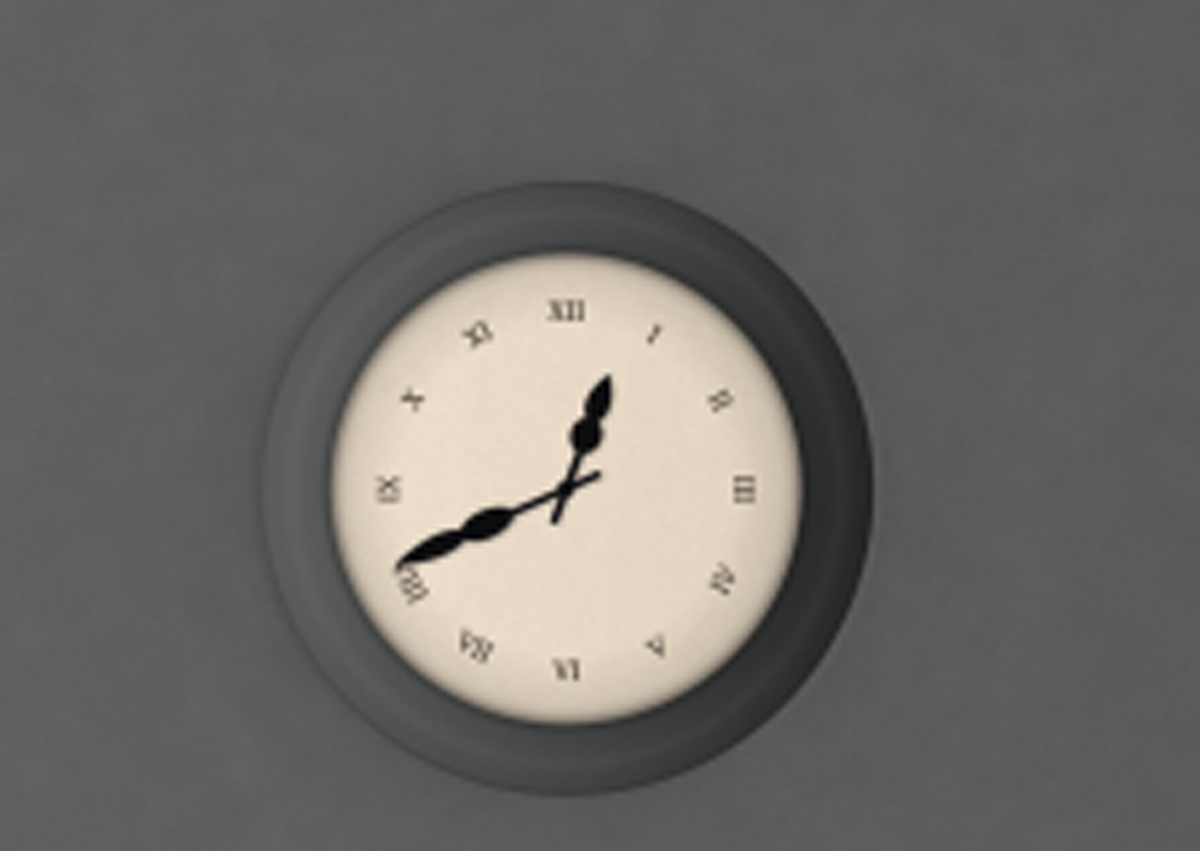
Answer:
**12:41**
